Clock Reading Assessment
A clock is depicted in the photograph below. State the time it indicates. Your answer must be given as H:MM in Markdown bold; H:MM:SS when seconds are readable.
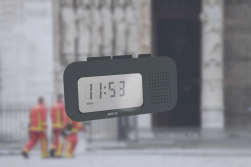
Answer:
**11:53**
